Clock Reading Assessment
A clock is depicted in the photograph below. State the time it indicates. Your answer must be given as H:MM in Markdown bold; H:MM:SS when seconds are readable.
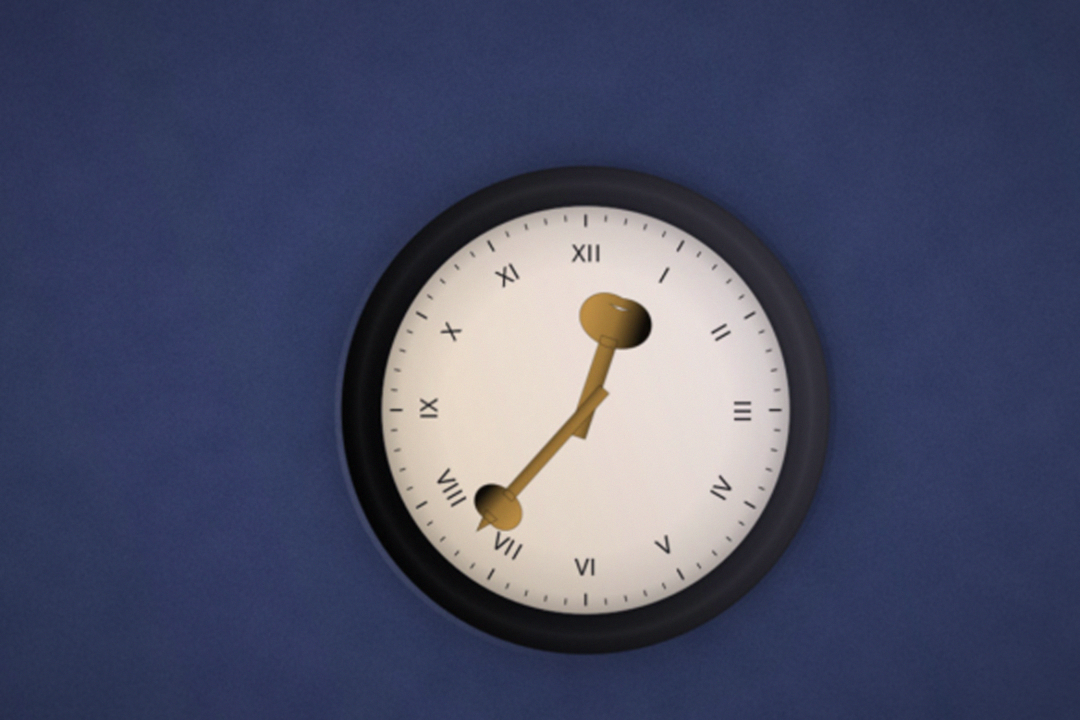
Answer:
**12:37**
